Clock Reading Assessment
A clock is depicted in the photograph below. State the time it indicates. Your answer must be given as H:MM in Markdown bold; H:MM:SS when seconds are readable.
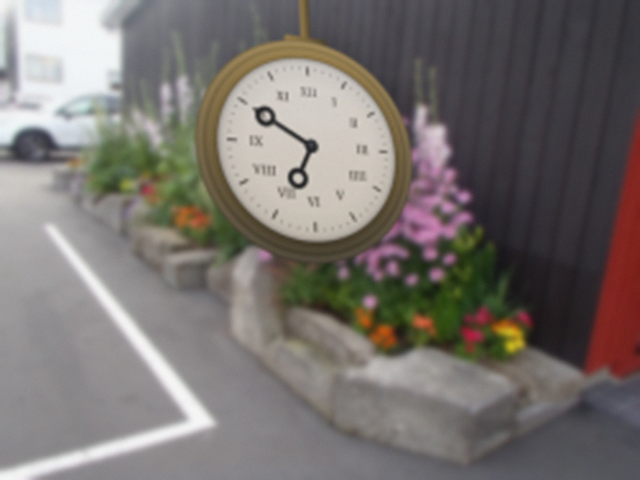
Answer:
**6:50**
